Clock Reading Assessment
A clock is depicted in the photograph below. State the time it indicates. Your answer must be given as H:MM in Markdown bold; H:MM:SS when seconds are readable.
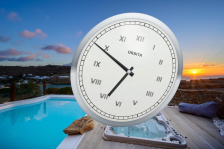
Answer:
**6:49**
